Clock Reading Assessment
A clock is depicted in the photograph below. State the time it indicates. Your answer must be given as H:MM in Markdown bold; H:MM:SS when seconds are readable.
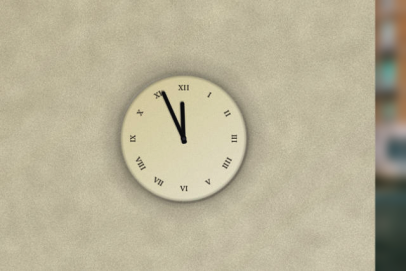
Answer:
**11:56**
